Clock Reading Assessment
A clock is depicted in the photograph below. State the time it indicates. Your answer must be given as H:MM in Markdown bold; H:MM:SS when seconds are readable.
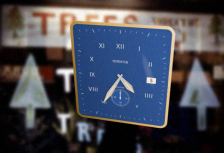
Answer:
**4:35**
